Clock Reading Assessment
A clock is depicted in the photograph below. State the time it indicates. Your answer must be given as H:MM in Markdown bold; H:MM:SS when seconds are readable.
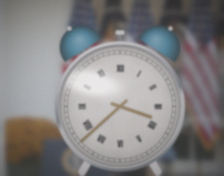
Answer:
**3:38**
